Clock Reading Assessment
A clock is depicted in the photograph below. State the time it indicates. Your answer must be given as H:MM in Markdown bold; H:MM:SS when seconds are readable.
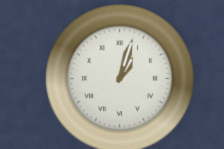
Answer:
**1:03**
